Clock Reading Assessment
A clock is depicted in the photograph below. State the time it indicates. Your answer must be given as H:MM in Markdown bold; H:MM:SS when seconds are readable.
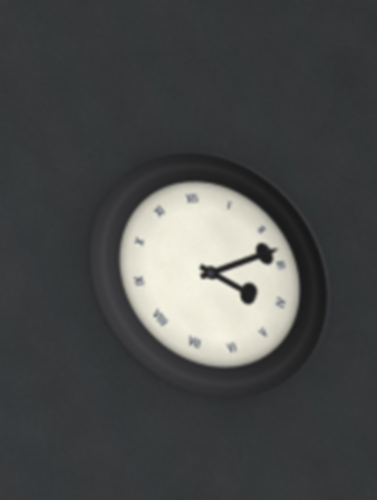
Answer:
**4:13**
